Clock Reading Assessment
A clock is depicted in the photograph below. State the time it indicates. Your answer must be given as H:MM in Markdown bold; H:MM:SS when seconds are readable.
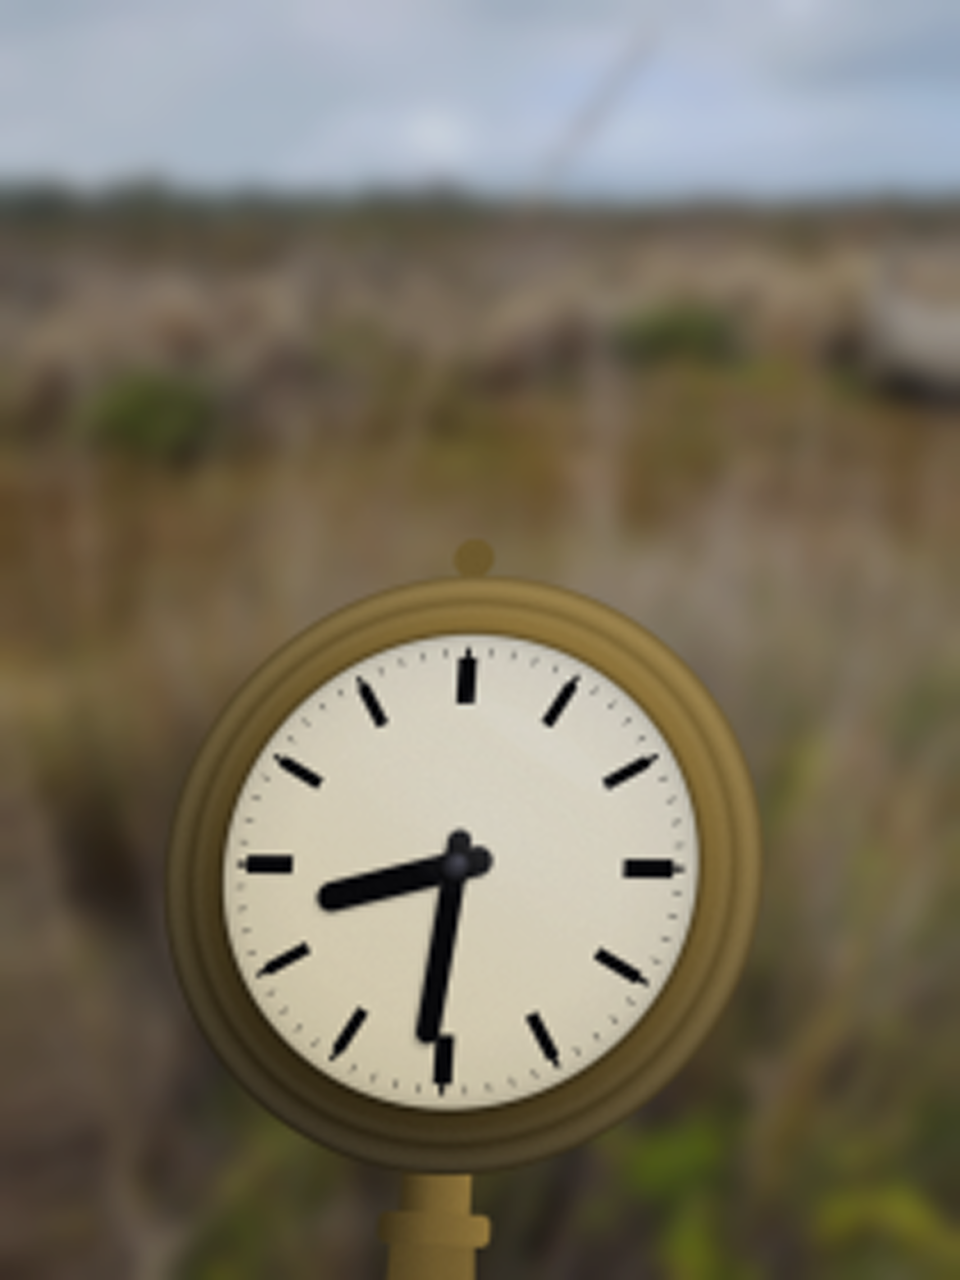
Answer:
**8:31**
